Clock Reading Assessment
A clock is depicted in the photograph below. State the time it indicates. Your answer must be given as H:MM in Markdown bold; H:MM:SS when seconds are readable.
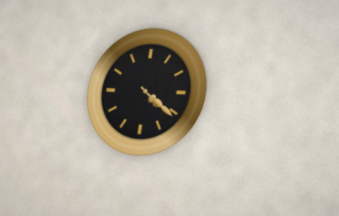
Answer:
**4:21**
